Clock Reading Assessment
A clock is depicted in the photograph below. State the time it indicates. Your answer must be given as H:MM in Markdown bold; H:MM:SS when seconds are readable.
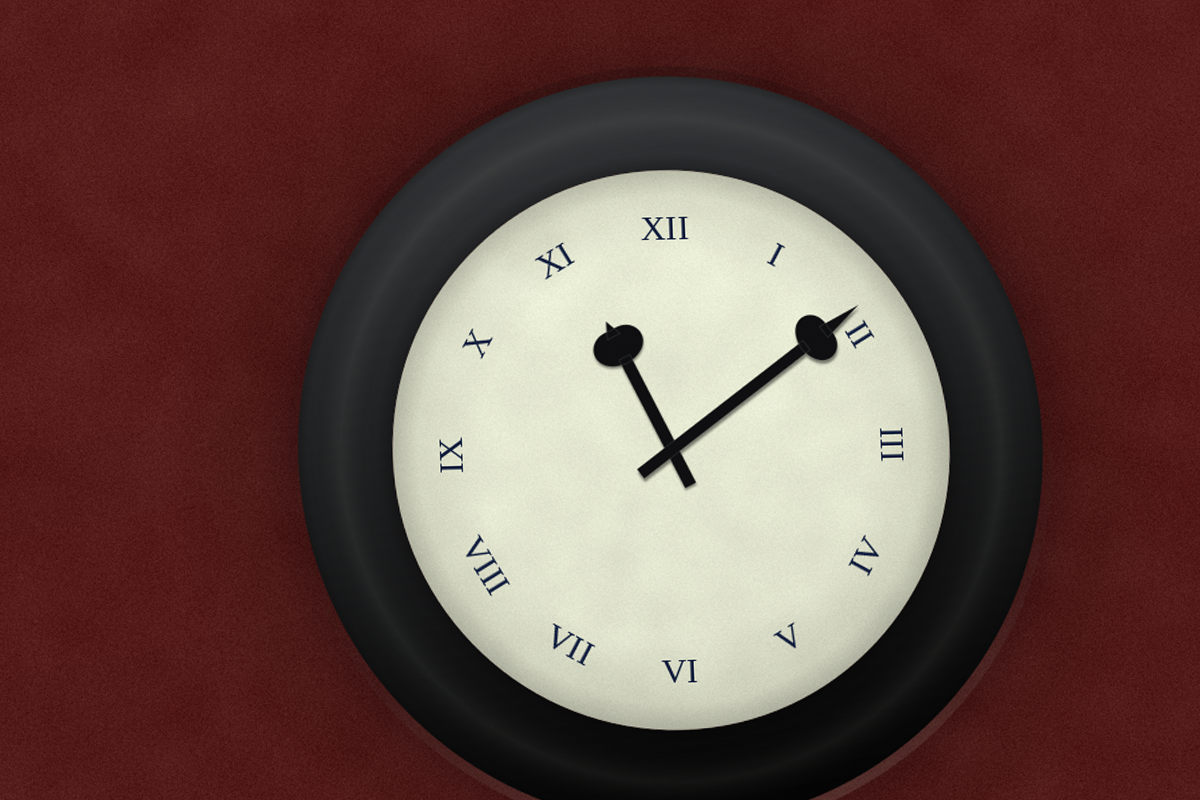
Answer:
**11:09**
